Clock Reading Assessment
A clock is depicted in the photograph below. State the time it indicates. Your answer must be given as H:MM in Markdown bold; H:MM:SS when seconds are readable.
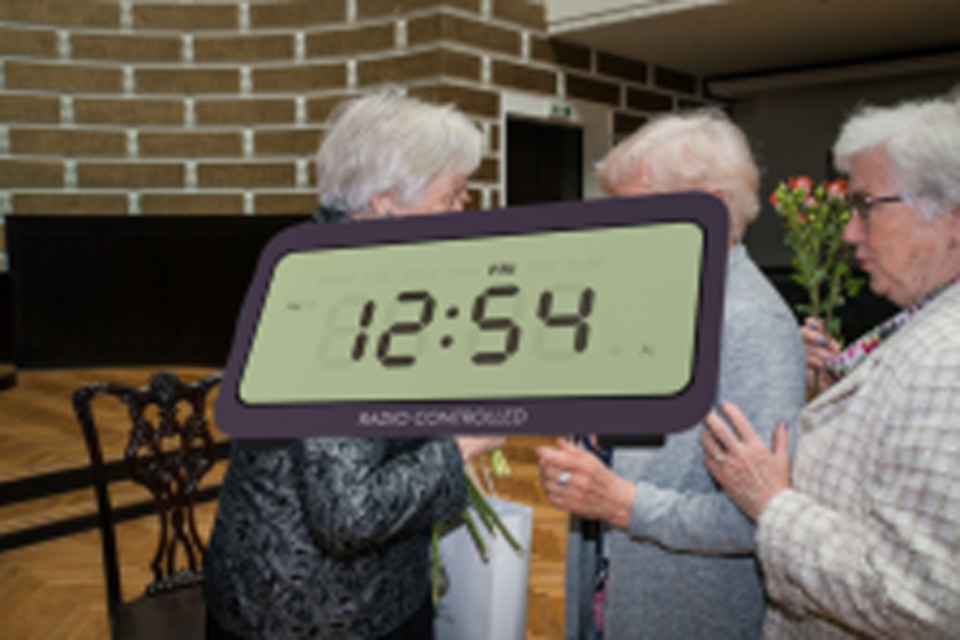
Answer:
**12:54**
